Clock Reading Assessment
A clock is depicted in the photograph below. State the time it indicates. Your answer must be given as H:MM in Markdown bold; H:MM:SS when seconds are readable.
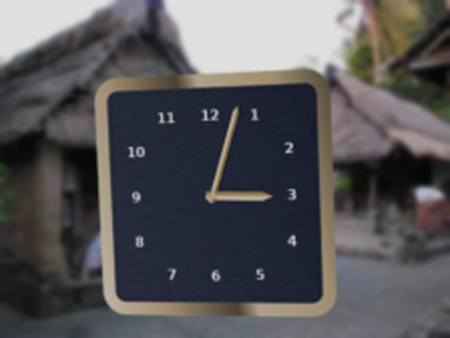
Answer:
**3:03**
